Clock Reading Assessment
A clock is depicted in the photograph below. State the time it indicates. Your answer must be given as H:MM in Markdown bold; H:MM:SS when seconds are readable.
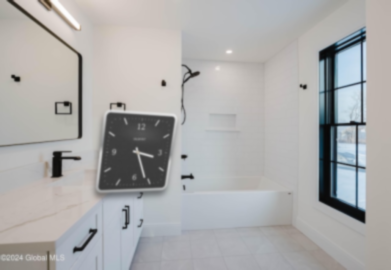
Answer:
**3:26**
